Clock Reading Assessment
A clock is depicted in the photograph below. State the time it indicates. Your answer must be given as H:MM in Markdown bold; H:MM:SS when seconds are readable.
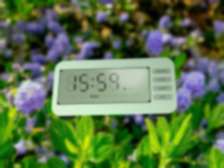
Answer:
**15:59**
